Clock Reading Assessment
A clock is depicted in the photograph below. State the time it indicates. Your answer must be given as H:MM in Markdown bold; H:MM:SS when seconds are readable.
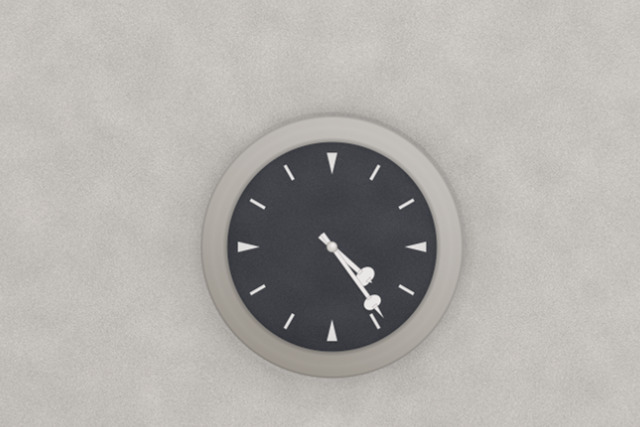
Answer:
**4:24**
